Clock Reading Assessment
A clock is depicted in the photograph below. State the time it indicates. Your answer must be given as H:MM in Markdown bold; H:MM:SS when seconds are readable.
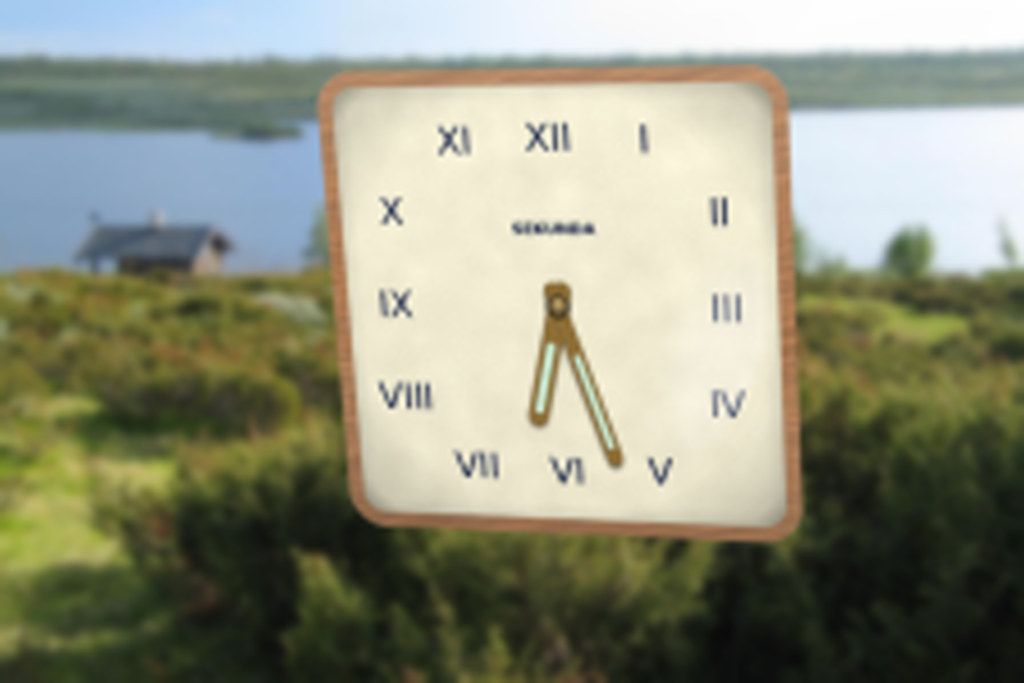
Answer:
**6:27**
